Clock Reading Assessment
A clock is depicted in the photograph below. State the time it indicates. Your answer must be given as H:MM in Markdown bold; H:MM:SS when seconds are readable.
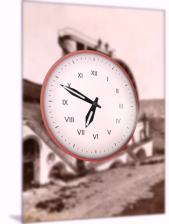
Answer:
**6:49**
